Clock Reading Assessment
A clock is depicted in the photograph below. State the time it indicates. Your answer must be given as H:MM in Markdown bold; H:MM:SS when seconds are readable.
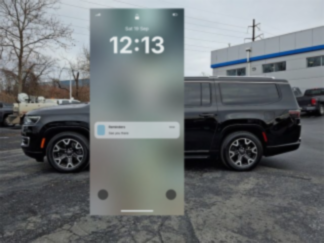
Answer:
**12:13**
